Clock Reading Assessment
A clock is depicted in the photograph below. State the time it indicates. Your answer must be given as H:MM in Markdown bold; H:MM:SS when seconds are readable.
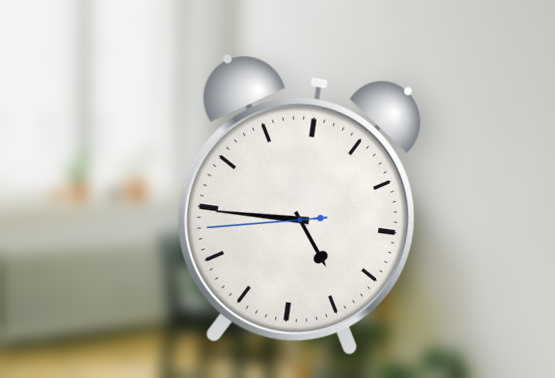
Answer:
**4:44:43**
